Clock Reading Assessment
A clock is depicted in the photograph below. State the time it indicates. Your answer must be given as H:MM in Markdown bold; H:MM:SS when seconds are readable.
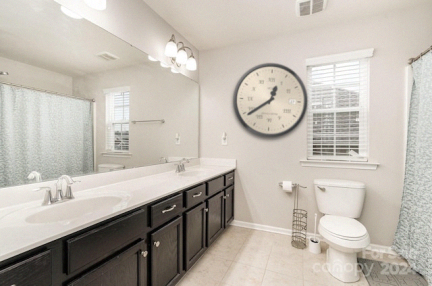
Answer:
**12:39**
